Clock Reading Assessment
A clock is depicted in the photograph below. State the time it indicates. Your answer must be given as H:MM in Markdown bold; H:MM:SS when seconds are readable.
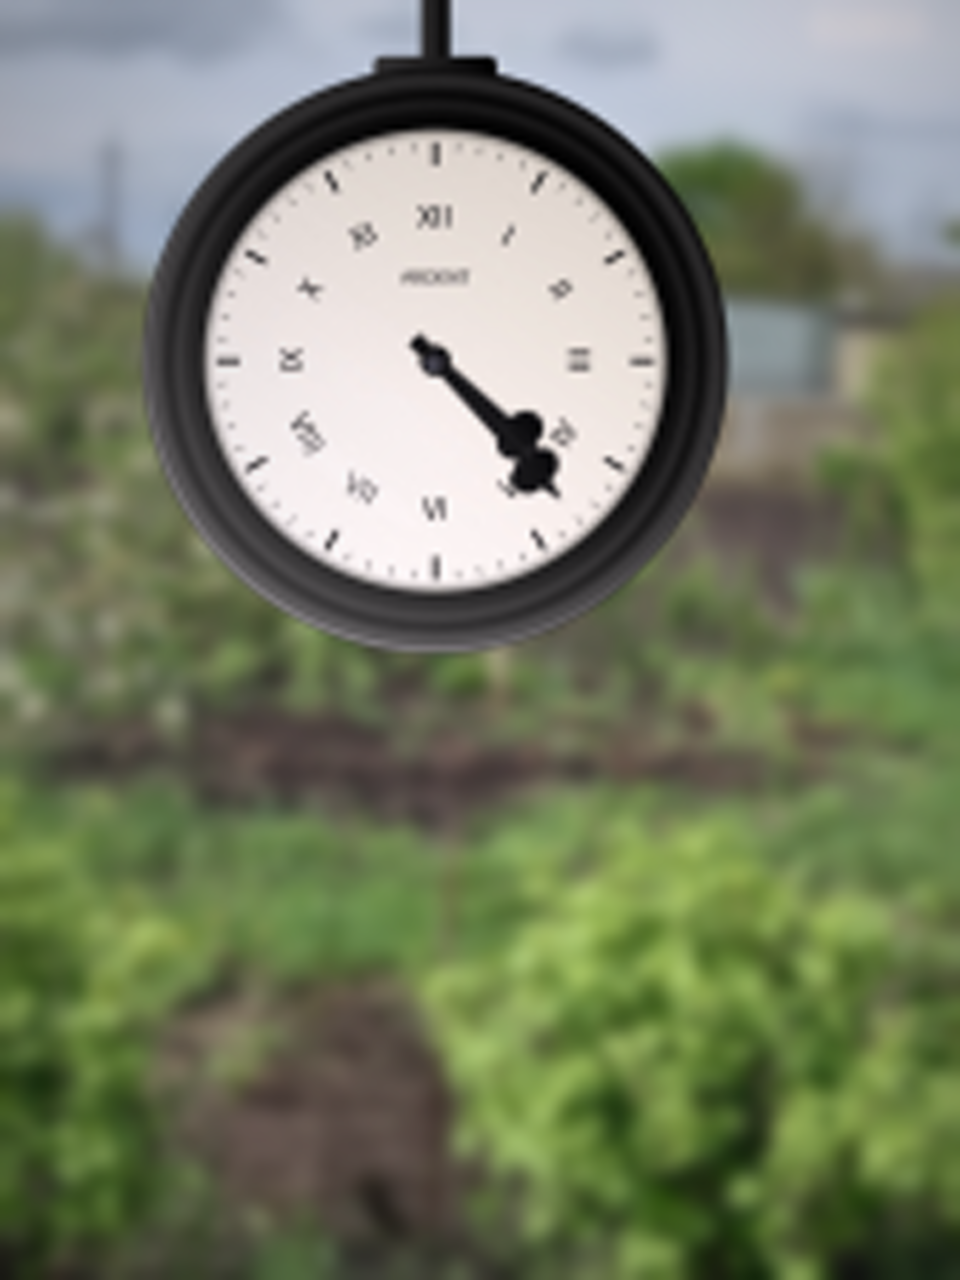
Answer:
**4:23**
